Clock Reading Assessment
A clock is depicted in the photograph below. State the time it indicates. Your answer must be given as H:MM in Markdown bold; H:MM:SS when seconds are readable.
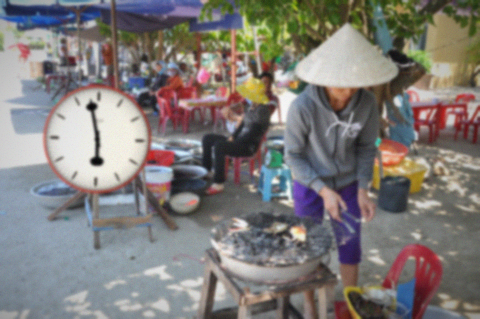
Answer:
**5:58**
